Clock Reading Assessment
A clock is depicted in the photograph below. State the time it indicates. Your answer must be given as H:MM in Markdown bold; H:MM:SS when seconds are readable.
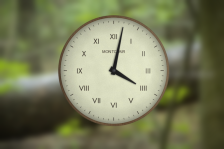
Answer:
**4:02**
